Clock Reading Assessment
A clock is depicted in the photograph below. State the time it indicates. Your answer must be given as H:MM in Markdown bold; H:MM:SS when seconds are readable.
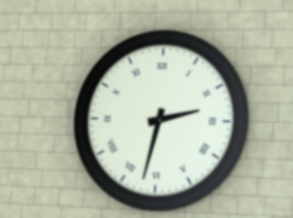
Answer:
**2:32**
